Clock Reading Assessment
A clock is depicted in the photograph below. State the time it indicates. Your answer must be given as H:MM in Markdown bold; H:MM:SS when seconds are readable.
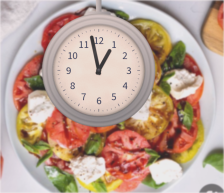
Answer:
**12:58**
